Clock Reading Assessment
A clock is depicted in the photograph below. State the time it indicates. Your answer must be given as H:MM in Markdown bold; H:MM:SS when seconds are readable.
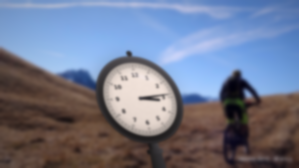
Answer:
**3:14**
